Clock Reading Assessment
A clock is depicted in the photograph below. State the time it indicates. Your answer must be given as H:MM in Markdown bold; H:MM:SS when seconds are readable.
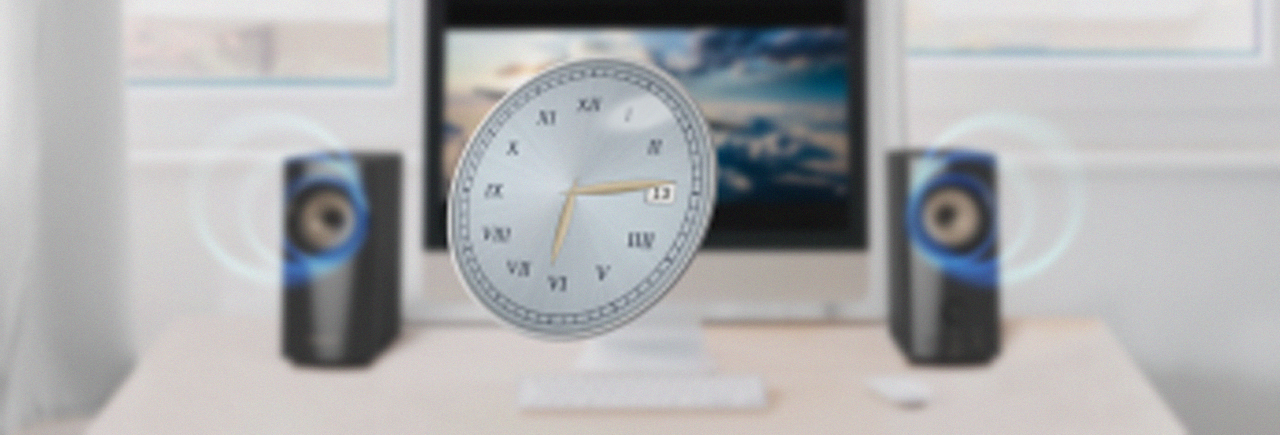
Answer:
**6:14**
